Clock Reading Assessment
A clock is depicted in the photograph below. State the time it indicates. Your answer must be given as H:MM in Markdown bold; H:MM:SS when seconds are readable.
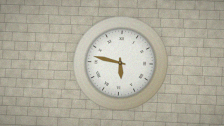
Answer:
**5:47**
